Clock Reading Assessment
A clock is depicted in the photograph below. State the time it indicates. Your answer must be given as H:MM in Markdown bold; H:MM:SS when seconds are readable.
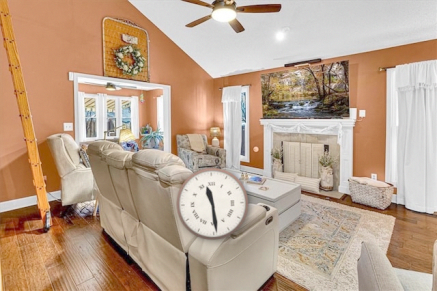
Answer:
**11:29**
